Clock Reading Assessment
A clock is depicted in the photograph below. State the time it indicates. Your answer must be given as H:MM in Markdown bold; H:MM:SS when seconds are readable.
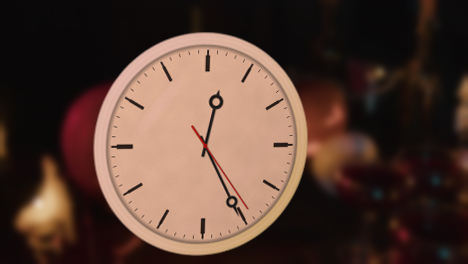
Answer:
**12:25:24**
